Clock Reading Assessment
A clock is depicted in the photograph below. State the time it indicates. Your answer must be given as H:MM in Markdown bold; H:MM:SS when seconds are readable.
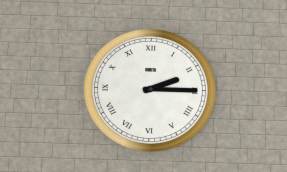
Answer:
**2:15**
